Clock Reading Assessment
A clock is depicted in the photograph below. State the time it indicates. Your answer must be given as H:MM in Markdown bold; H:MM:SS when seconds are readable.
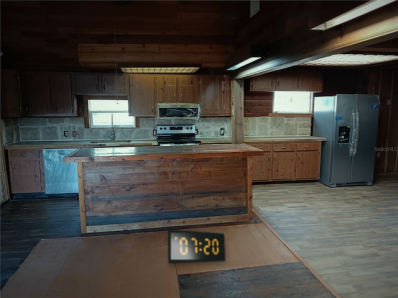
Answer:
**7:20**
